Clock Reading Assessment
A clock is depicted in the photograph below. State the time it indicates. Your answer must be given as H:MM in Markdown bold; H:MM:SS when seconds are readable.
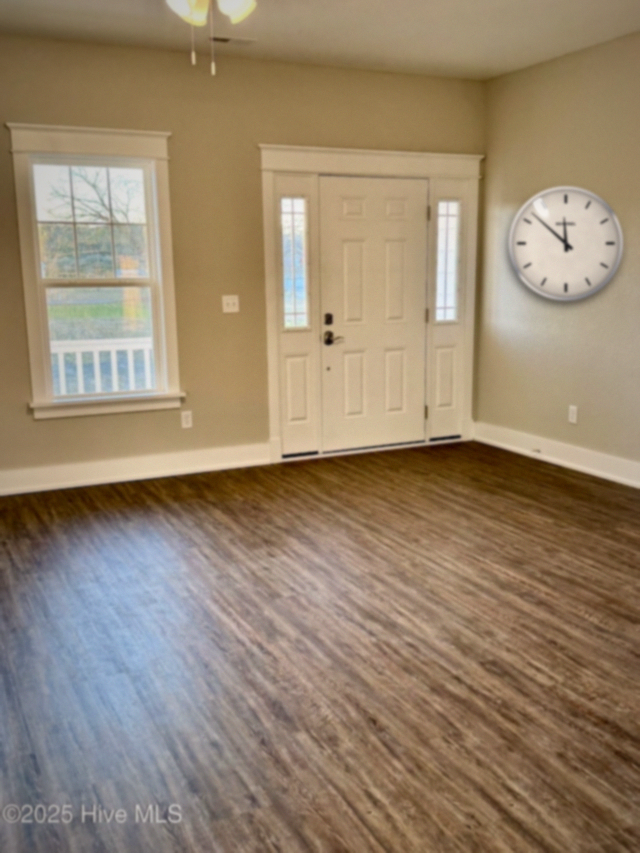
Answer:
**11:52**
